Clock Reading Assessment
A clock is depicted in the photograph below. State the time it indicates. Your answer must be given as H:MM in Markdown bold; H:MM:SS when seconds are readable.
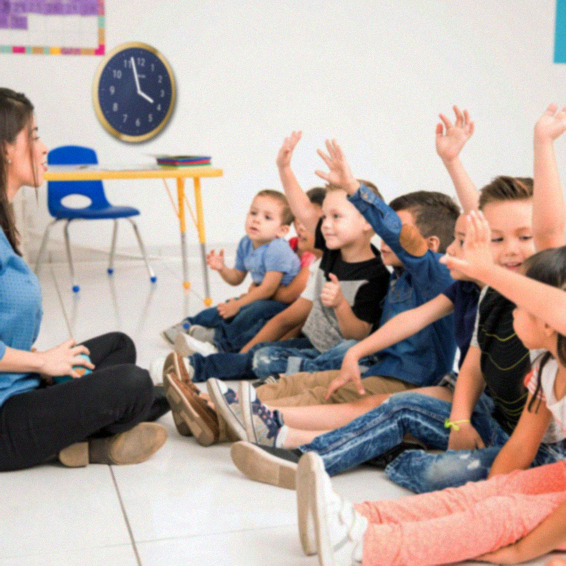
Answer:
**3:57**
